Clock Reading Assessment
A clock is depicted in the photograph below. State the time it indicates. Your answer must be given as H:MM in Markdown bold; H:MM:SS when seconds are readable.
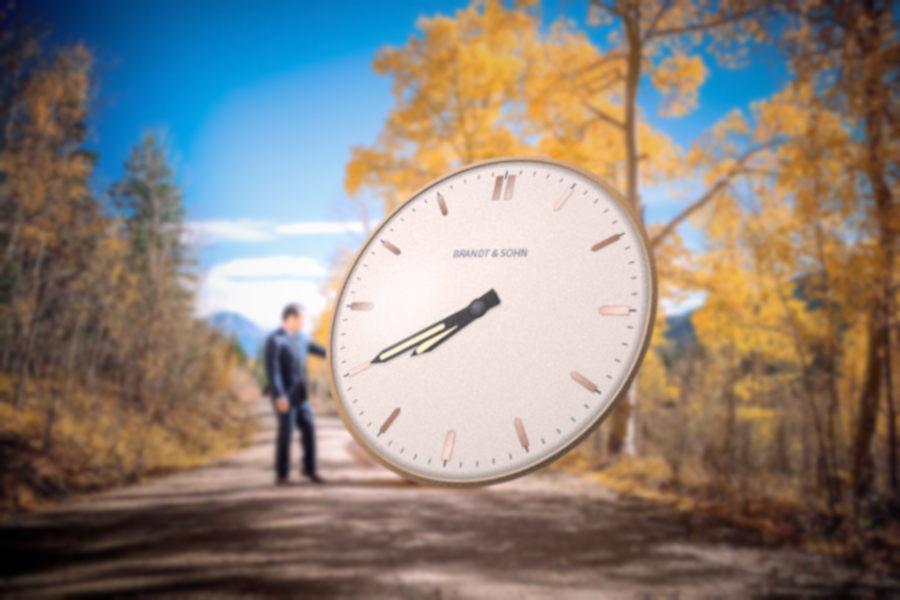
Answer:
**7:40**
